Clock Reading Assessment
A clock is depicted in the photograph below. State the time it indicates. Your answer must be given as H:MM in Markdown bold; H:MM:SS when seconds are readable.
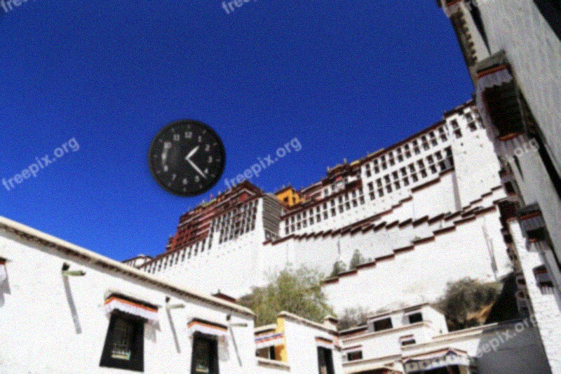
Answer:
**1:22**
